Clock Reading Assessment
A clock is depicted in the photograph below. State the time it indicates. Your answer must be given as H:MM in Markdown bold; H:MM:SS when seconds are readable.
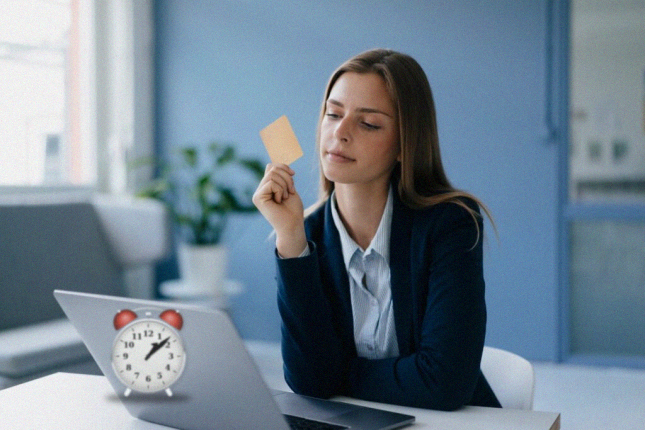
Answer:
**1:08**
